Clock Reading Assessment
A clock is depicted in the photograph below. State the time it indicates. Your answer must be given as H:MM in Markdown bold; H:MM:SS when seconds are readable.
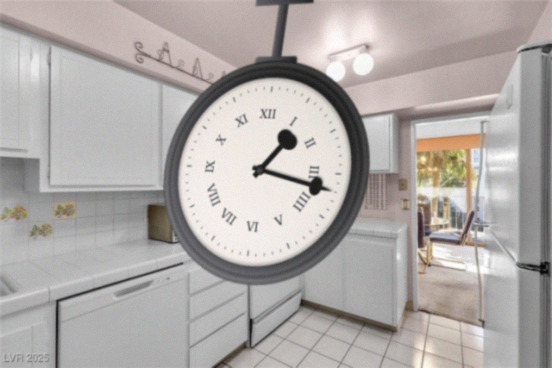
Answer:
**1:17**
